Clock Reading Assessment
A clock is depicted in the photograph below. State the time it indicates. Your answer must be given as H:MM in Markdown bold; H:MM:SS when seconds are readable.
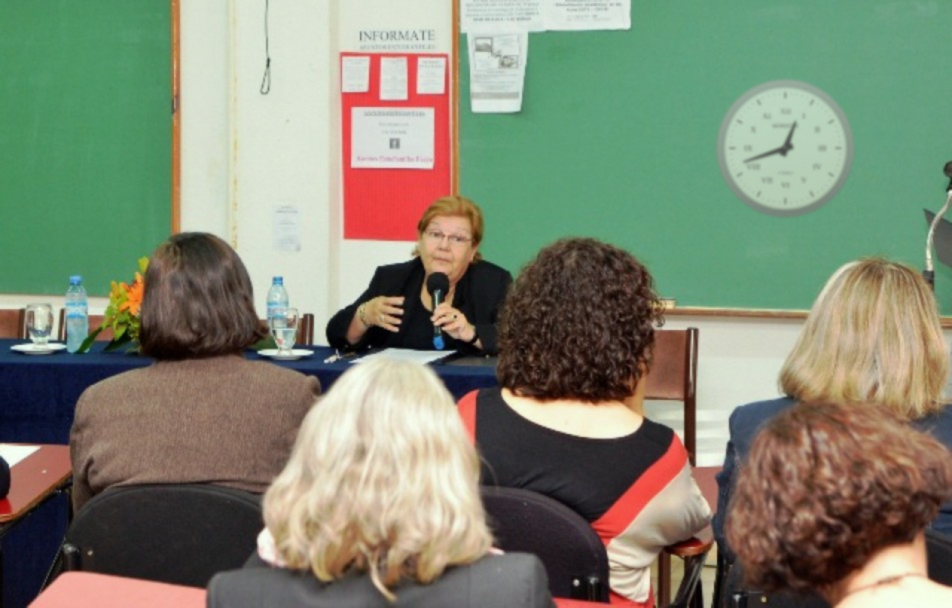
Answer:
**12:42**
